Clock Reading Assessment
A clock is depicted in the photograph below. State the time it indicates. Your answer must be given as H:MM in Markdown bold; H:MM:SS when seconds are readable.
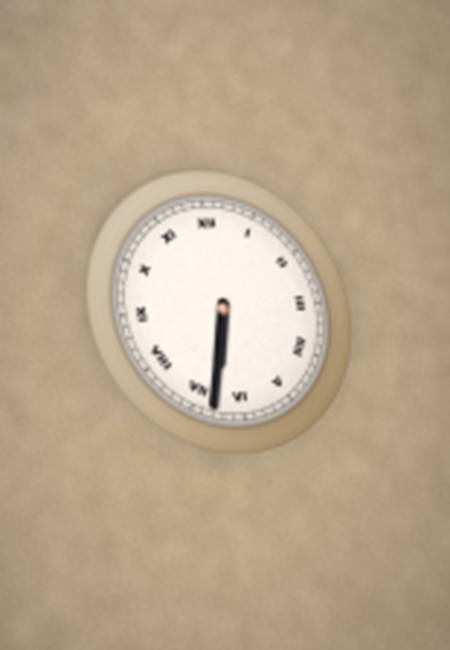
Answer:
**6:33**
